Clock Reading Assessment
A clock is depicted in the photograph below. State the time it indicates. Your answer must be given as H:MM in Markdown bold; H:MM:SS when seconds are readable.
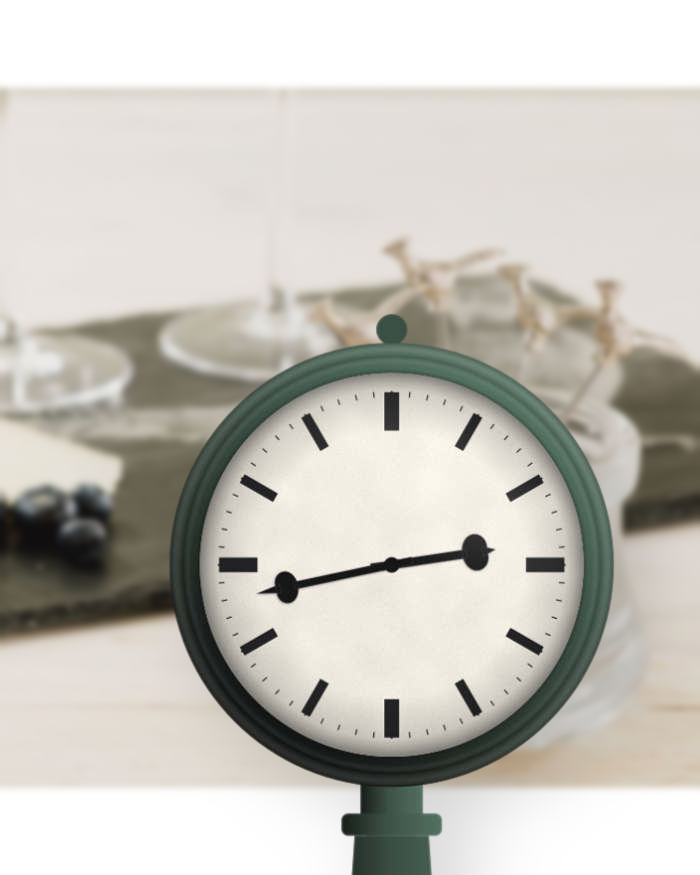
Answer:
**2:43**
